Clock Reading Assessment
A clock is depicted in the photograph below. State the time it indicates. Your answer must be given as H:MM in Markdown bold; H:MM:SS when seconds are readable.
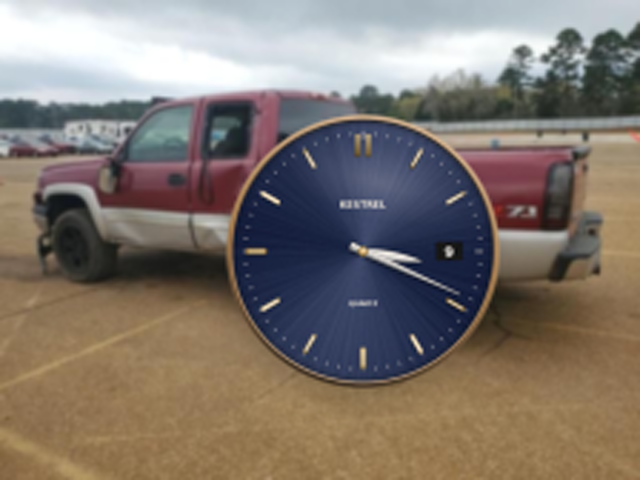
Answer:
**3:19**
